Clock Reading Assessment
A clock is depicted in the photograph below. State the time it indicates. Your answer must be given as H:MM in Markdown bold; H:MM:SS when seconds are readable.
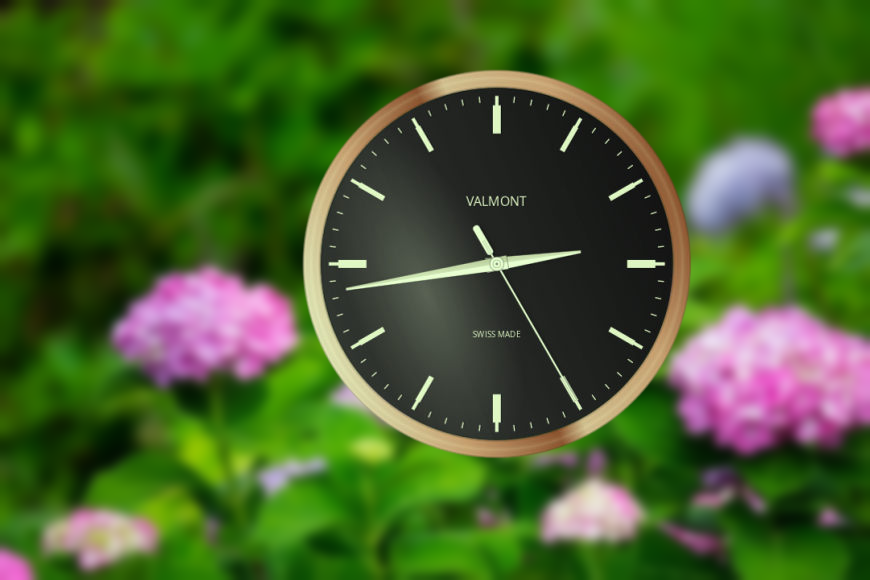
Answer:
**2:43:25**
